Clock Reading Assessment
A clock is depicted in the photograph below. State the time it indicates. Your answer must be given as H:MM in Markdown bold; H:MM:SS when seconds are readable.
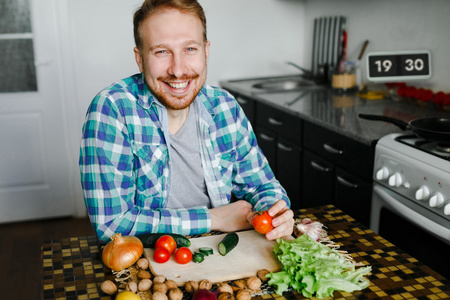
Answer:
**19:30**
